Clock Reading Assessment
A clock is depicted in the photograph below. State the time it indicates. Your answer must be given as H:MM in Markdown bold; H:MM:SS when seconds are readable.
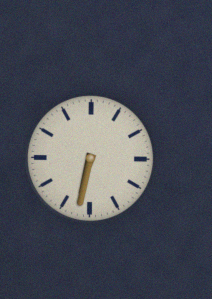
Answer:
**6:32**
